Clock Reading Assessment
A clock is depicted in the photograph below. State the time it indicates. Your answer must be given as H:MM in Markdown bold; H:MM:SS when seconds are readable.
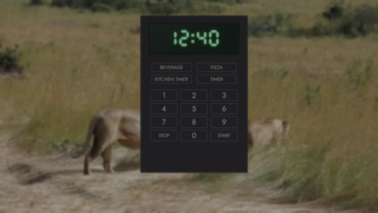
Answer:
**12:40**
